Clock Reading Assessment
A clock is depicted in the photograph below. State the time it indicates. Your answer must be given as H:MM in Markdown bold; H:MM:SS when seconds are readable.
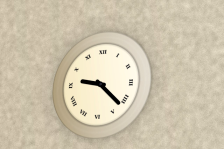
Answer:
**9:22**
